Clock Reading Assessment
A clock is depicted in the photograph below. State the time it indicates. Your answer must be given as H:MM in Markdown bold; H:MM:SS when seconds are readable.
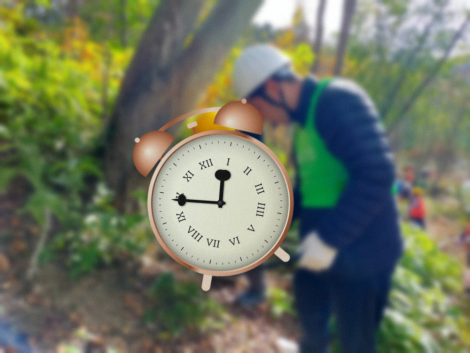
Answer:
**12:49**
